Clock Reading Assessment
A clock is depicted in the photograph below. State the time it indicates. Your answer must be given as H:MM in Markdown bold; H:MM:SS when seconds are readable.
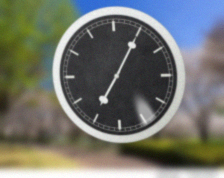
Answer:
**7:05**
